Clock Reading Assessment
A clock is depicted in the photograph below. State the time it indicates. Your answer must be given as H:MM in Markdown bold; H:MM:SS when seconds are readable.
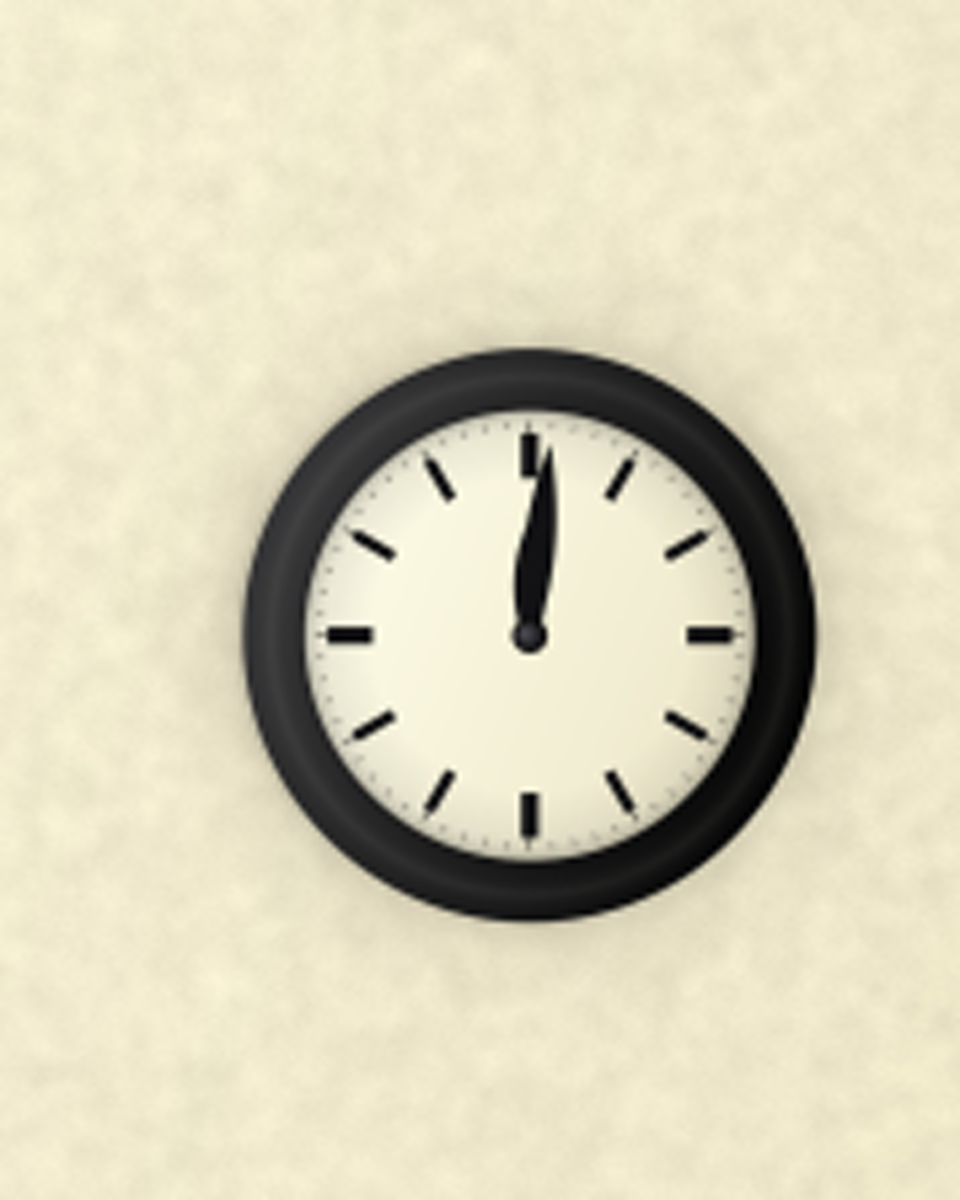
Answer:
**12:01**
